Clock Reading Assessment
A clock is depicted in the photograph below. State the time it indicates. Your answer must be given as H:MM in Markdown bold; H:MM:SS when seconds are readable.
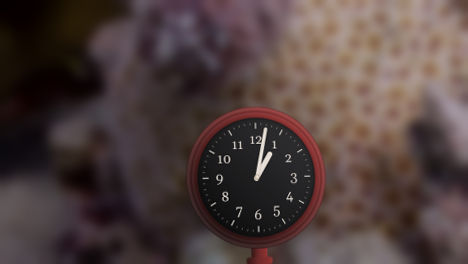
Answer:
**1:02**
